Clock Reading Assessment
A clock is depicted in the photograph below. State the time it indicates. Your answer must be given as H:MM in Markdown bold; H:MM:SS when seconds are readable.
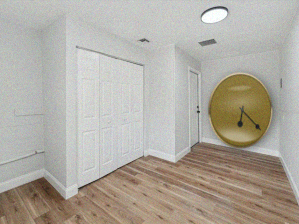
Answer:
**6:22**
